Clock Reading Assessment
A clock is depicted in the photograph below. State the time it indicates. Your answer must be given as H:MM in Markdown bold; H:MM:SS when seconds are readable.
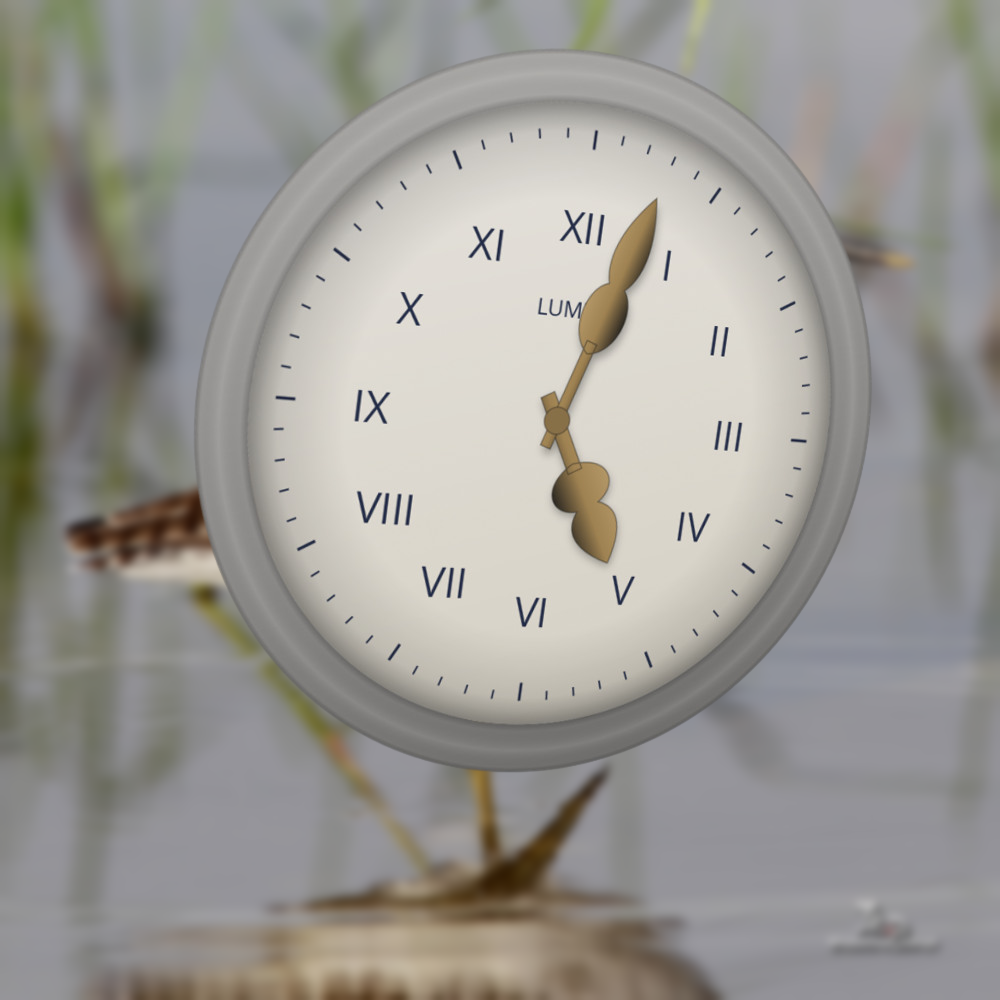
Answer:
**5:03**
